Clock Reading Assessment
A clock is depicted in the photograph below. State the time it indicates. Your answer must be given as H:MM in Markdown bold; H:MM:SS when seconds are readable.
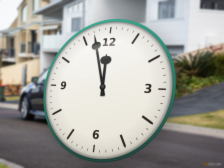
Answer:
**11:57**
